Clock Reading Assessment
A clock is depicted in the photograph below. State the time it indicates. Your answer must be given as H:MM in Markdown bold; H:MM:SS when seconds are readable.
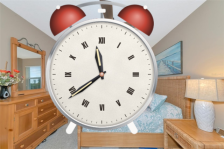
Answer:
**11:39**
